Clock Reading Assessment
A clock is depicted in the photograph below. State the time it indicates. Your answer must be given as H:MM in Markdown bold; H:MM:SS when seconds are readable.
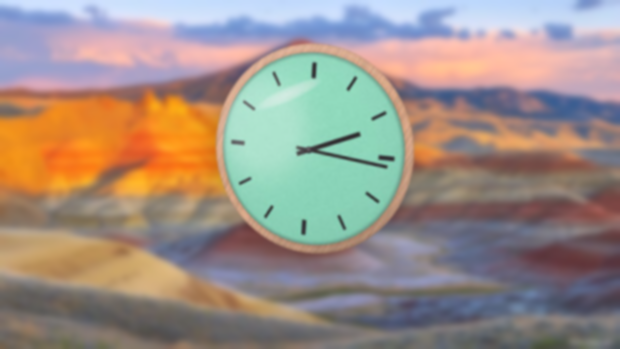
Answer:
**2:16**
